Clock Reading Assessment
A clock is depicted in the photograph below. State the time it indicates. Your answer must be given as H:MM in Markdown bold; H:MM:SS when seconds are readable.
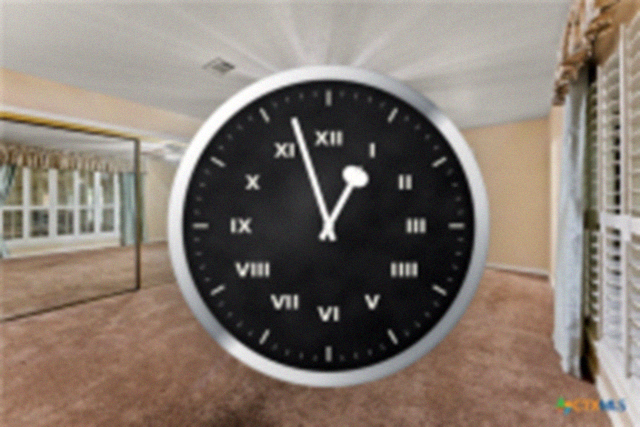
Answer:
**12:57**
